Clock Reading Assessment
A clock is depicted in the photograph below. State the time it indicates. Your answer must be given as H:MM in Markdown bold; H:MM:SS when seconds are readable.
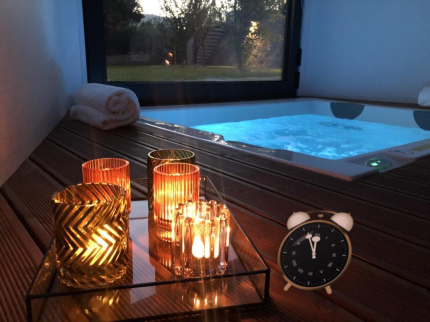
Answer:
**11:56**
